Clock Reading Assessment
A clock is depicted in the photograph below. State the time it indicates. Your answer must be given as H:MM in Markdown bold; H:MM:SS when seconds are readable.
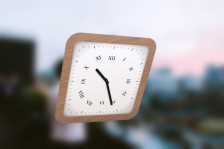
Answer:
**10:26**
